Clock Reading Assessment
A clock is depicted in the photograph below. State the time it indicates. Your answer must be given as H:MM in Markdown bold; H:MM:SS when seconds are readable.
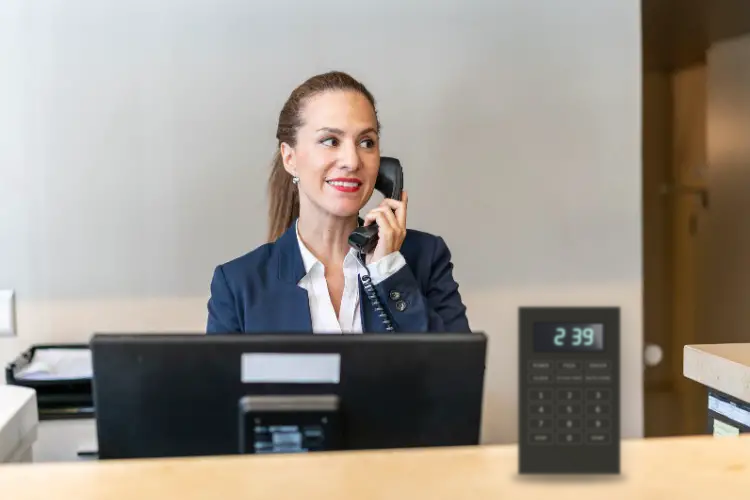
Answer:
**2:39**
